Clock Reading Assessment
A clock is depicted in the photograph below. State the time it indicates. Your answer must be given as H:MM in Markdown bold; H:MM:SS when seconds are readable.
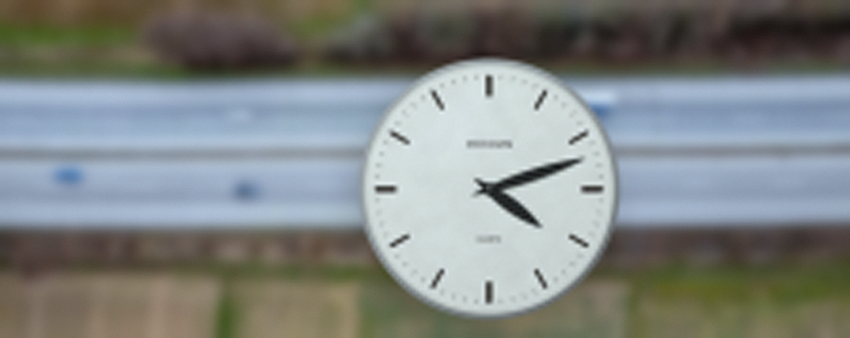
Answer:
**4:12**
